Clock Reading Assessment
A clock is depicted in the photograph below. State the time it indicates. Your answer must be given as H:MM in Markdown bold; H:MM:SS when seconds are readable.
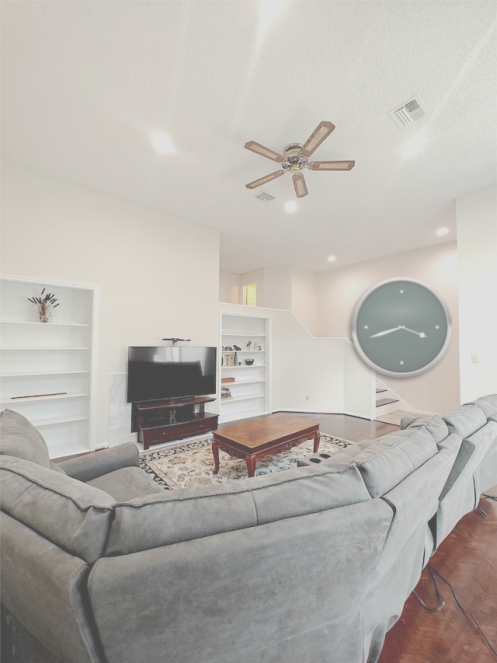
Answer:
**3:42**
